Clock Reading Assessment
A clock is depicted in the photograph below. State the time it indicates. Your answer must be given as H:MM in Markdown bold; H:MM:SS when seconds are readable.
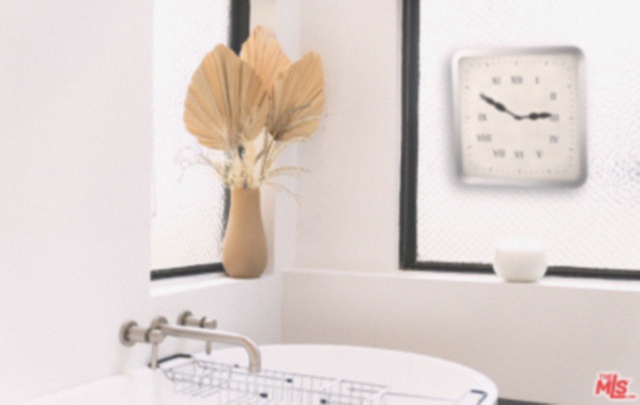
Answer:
**2:50**
